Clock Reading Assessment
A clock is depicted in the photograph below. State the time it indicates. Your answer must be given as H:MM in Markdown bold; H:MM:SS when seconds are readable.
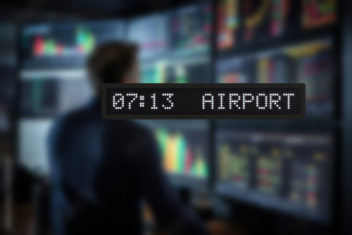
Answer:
**7:13**
